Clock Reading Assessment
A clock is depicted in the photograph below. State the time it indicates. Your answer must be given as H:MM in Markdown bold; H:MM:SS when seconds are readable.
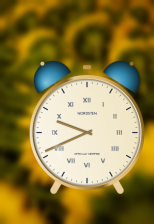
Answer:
**9:41**
